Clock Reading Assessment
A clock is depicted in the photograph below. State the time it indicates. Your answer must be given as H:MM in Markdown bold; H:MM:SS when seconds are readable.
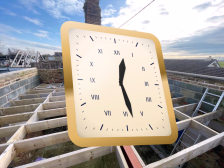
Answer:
**12:28**
